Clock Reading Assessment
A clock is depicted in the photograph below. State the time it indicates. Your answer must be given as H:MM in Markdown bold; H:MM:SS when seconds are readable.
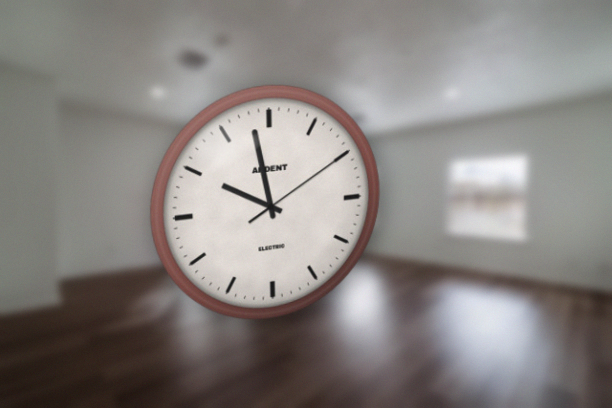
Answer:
**9:58:10**
